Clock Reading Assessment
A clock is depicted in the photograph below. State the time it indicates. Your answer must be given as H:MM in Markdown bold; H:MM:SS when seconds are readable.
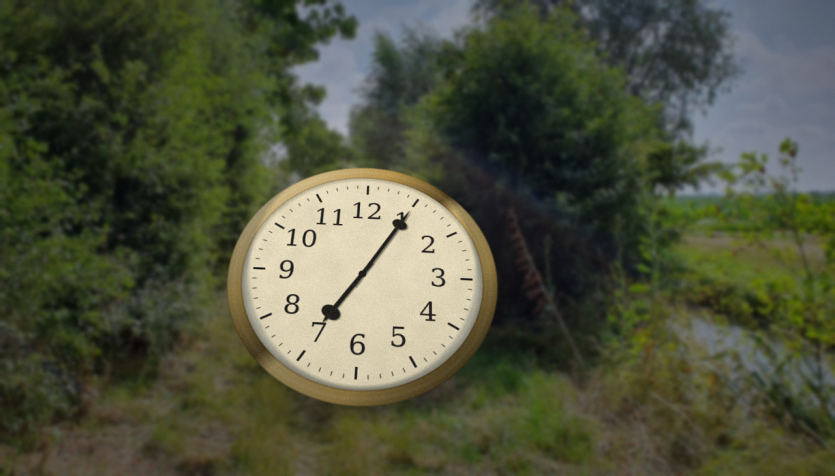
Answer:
**7:05**
